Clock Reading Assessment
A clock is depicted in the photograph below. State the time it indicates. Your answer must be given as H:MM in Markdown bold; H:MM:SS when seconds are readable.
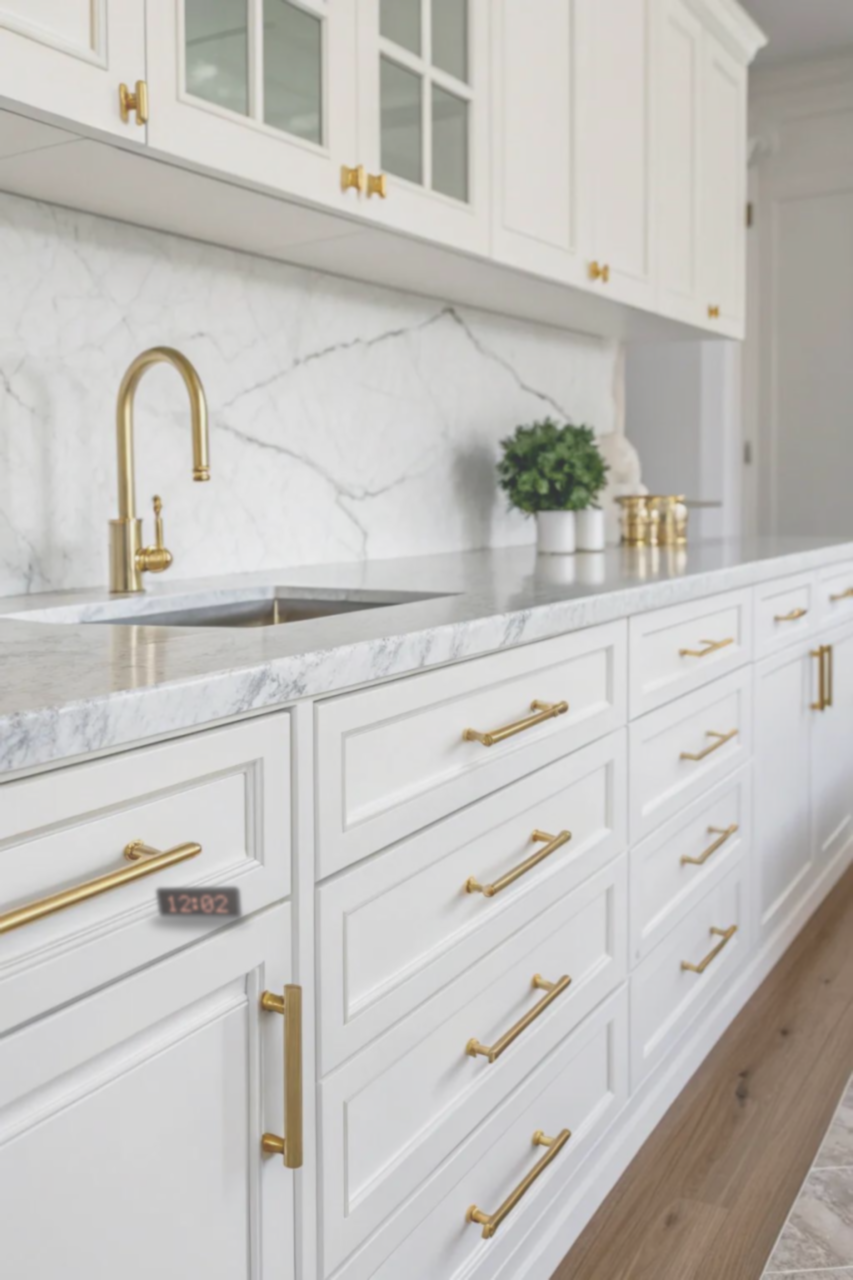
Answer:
**12:02**
